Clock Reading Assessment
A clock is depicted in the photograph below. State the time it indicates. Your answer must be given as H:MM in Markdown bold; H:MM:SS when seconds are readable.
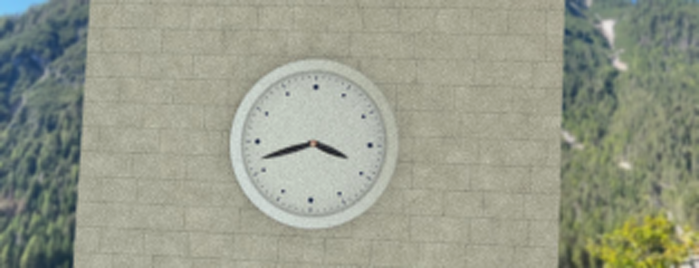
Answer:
**3:42**
